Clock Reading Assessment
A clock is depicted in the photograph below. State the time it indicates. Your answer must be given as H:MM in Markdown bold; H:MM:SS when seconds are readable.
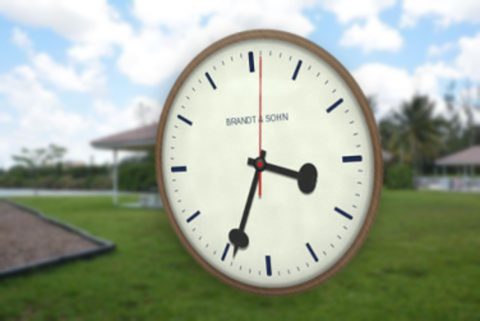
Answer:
**3:34:01**
